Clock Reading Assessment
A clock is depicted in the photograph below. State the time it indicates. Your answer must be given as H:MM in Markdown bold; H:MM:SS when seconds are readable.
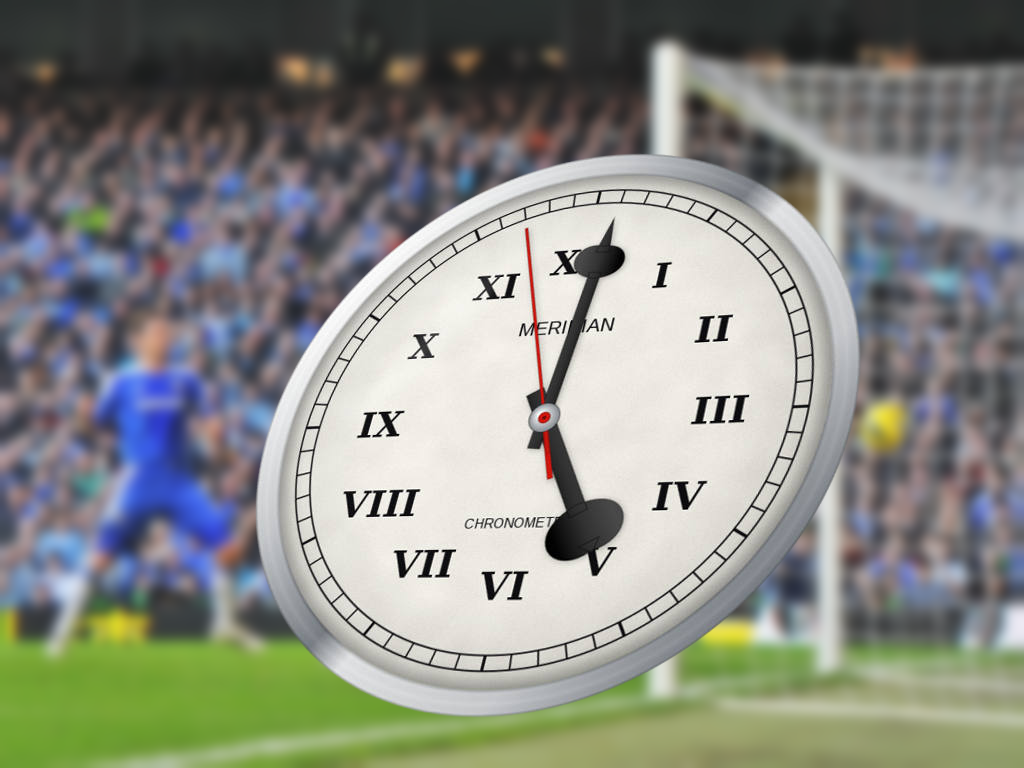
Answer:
**5:00:57**
